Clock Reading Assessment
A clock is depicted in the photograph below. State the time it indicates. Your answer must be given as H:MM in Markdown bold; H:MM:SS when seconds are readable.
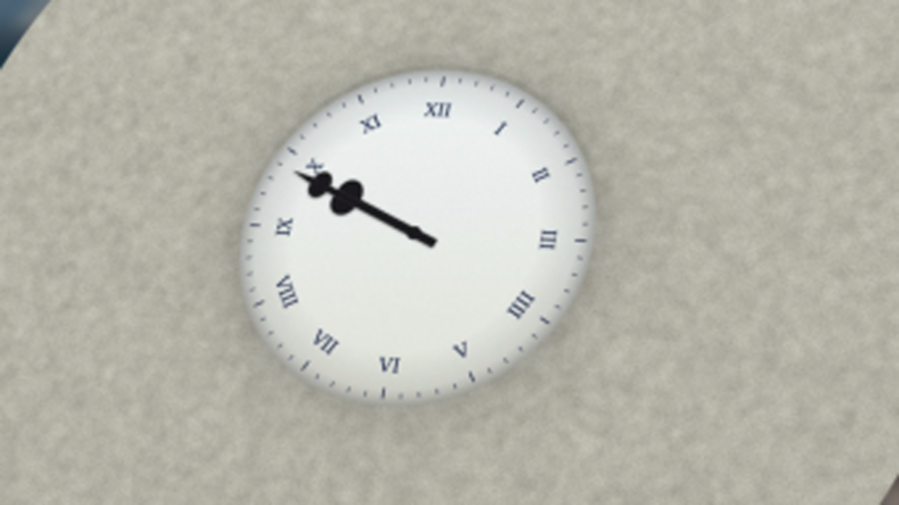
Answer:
**9:49**
